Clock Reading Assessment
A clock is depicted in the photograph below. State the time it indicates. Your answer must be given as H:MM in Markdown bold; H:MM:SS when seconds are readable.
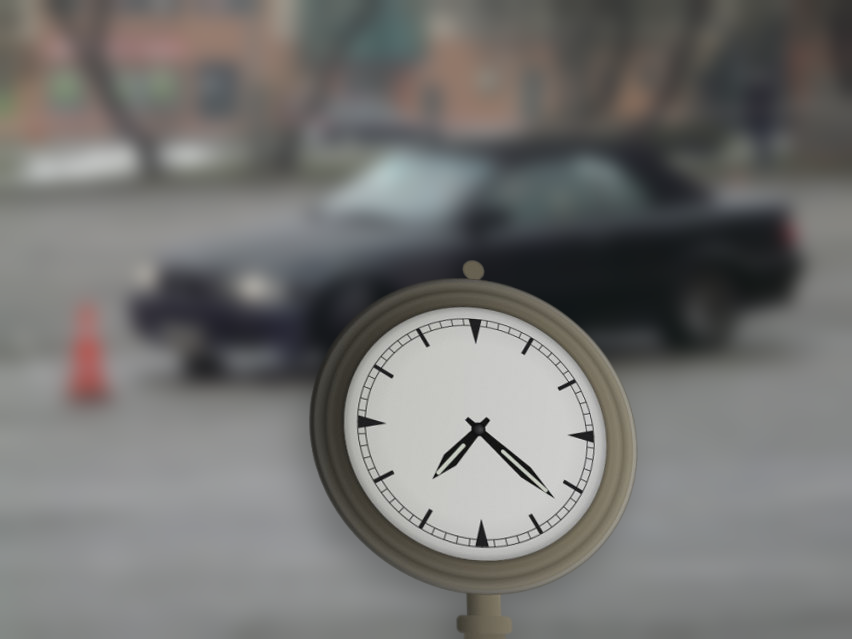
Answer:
**7:22**
